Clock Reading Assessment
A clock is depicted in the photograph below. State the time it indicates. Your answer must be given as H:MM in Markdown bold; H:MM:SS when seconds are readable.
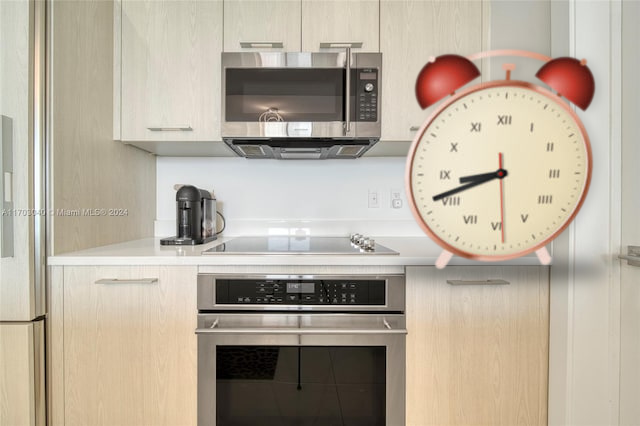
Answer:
**8:41:29**
